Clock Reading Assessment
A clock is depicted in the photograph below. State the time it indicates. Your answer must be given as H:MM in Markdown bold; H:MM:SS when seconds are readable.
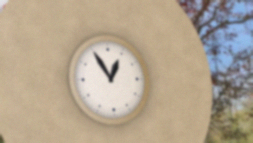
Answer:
**12:55**
